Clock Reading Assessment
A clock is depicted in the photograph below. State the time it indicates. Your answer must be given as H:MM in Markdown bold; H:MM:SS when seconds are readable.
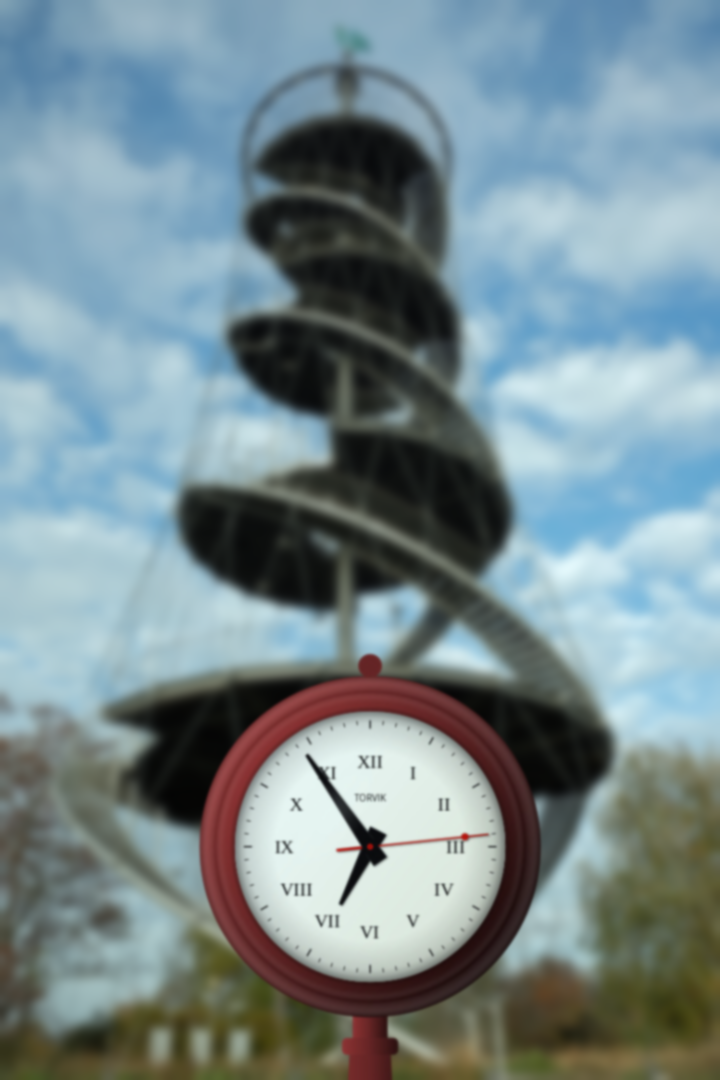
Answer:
**6:54:14**
